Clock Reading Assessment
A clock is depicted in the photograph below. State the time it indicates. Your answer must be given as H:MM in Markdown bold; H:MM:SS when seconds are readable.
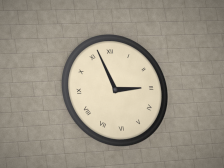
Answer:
**2:57**
